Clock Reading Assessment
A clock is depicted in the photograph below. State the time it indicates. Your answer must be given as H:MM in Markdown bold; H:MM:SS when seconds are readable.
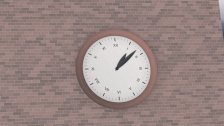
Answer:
**1:08**
